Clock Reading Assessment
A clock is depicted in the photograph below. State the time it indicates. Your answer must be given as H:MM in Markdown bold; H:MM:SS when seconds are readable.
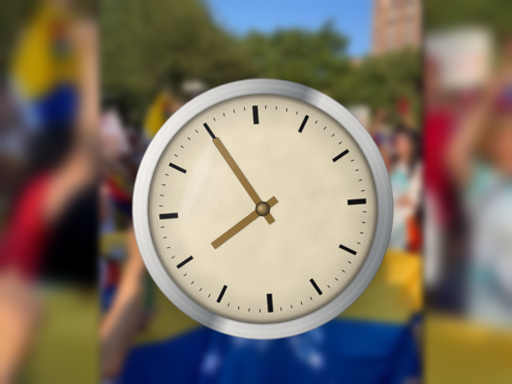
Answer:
**7:55**
